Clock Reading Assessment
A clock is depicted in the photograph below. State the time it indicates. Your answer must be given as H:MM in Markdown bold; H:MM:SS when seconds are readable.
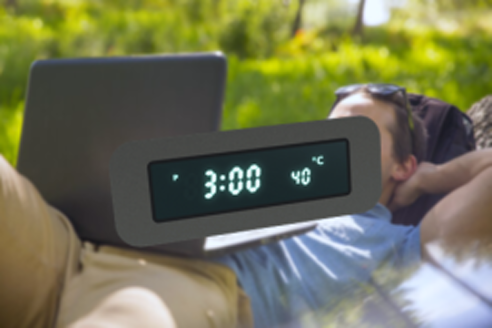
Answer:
**3:00**
